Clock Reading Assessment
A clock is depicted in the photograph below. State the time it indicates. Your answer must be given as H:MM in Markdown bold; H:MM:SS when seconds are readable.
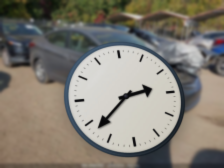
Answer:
**2:38**
